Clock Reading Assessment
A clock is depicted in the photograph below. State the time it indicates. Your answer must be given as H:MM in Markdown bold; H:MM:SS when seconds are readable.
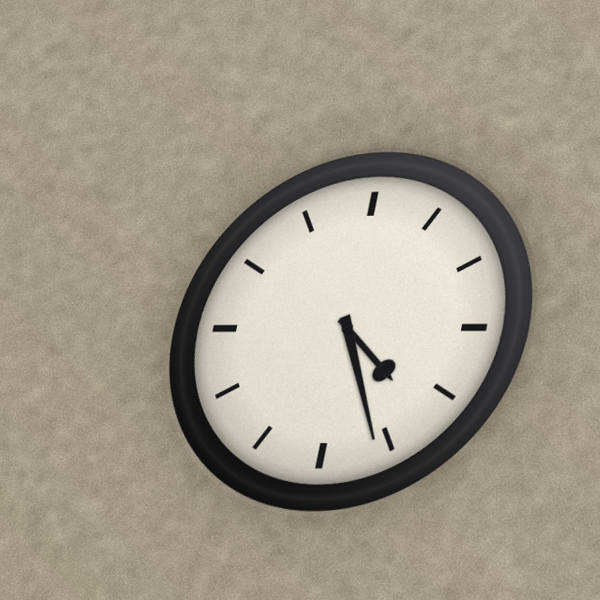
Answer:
**4:26**
